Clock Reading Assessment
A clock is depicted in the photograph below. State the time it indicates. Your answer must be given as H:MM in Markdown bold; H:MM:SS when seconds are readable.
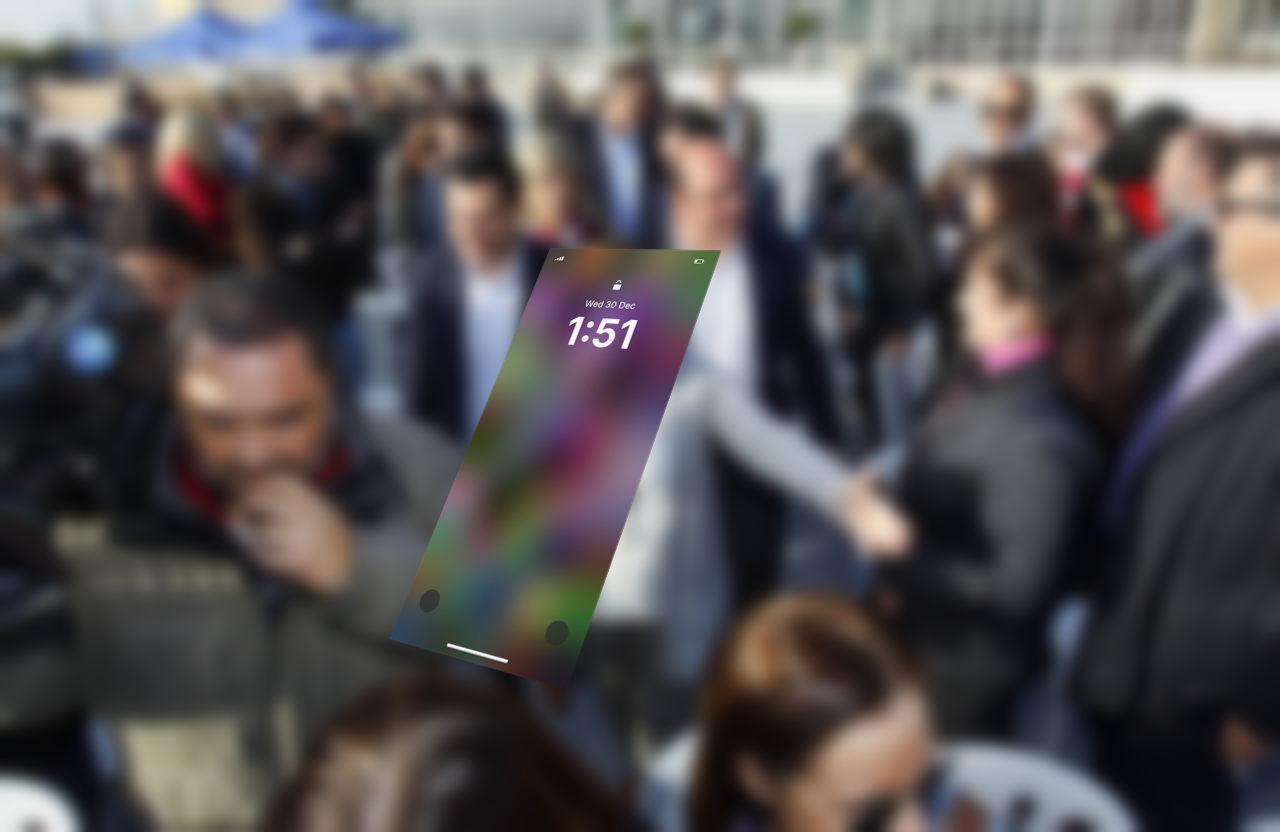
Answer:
**1:51**
